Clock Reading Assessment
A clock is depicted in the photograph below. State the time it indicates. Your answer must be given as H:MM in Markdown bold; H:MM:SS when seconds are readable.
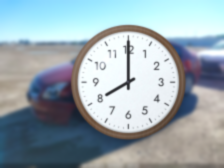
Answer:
**8:00**
